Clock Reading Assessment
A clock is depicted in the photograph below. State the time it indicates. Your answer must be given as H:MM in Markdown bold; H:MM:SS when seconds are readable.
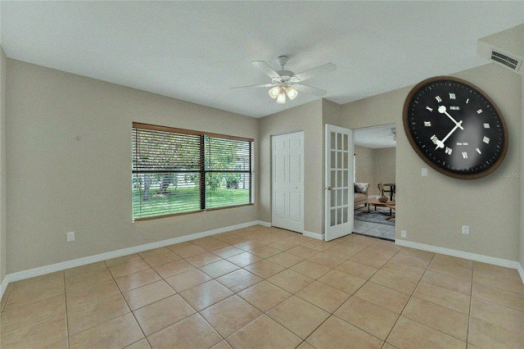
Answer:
**10:38**
